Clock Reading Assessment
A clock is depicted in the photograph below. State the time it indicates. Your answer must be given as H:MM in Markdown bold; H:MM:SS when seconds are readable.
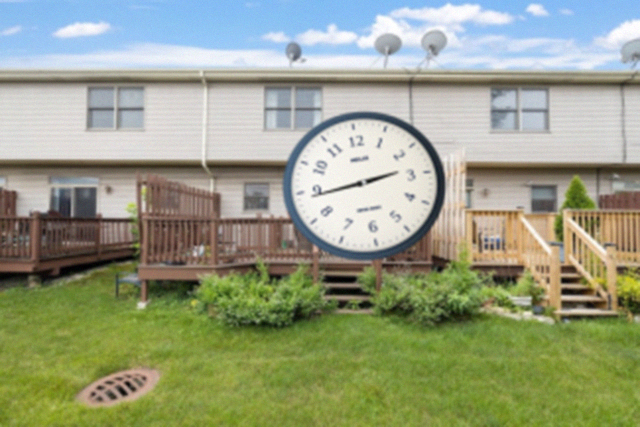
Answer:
**2:44**
